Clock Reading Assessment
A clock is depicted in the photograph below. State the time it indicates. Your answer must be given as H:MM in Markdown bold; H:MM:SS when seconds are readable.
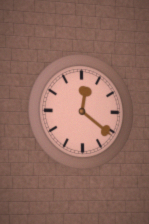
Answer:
**12:21**
